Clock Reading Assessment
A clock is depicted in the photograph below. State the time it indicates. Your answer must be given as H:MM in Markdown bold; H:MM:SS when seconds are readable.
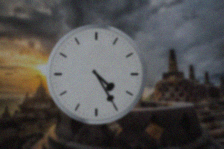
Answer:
**4:25**
